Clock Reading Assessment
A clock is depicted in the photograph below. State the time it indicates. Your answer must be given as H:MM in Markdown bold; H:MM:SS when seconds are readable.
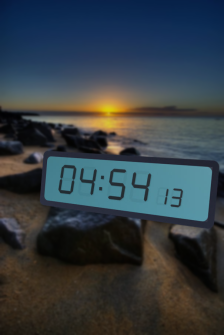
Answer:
**4:54:13**
